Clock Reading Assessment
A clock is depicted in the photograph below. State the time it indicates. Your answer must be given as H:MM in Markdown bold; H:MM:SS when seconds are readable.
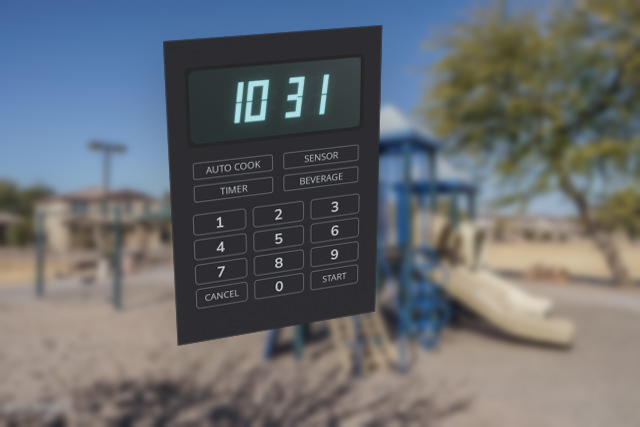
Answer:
**10:31**
